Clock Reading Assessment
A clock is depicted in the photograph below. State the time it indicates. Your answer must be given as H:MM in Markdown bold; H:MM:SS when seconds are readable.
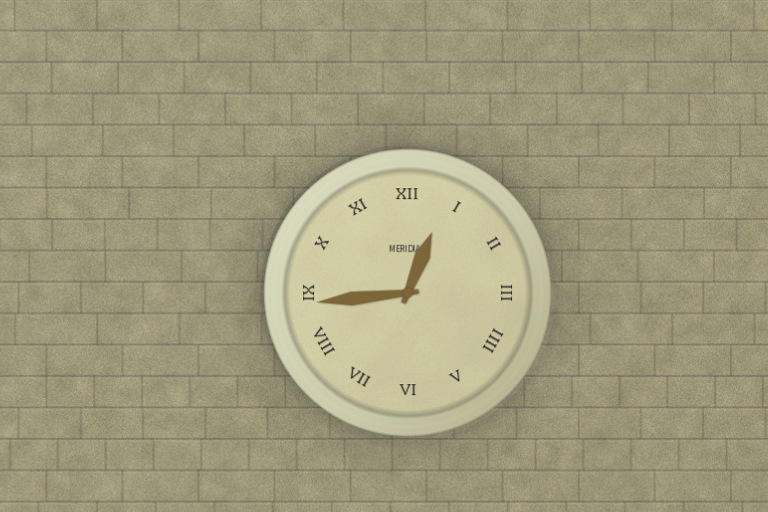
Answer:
**12:44**
